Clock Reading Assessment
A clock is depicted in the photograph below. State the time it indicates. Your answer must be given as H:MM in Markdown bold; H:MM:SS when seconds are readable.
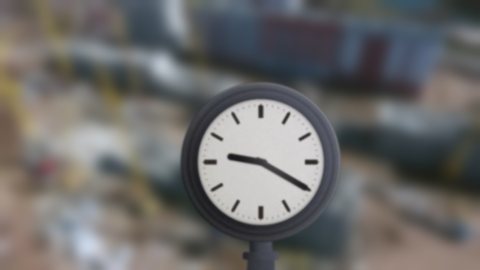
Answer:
**9:20**
